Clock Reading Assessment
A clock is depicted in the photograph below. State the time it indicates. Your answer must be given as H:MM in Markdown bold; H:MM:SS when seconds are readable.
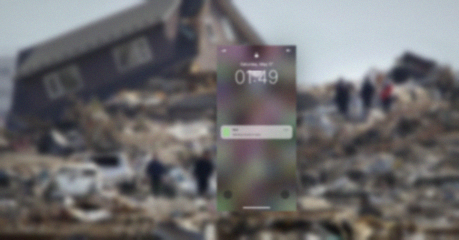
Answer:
**1:49**
